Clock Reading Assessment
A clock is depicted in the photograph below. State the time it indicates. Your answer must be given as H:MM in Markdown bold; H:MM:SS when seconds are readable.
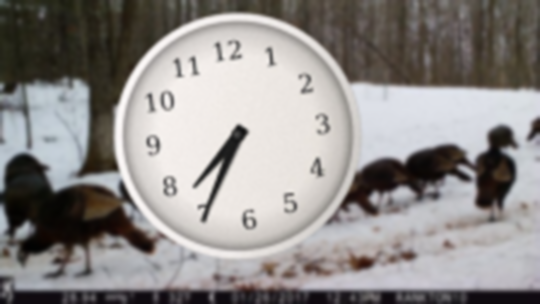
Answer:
**7:35**
